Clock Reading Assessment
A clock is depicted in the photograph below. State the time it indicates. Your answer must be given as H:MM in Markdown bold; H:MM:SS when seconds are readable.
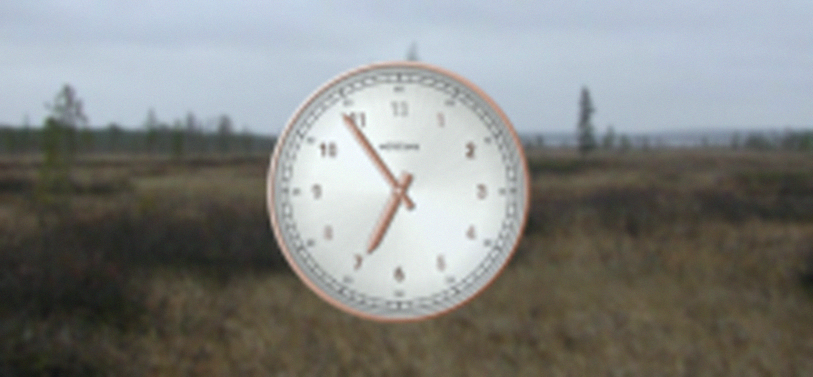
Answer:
**6:54**
